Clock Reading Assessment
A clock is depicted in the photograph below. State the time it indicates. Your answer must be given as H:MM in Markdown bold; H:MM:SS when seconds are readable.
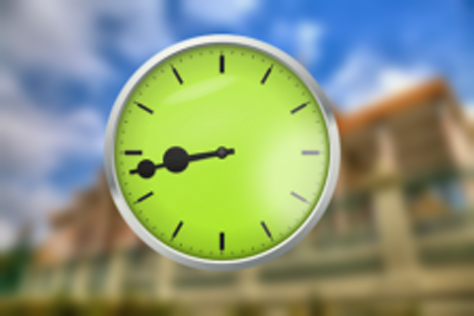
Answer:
**8:43**
